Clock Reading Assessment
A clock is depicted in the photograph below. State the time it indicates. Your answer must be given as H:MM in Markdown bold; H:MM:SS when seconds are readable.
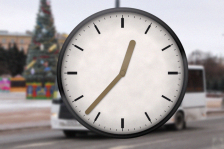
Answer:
**12:37**
